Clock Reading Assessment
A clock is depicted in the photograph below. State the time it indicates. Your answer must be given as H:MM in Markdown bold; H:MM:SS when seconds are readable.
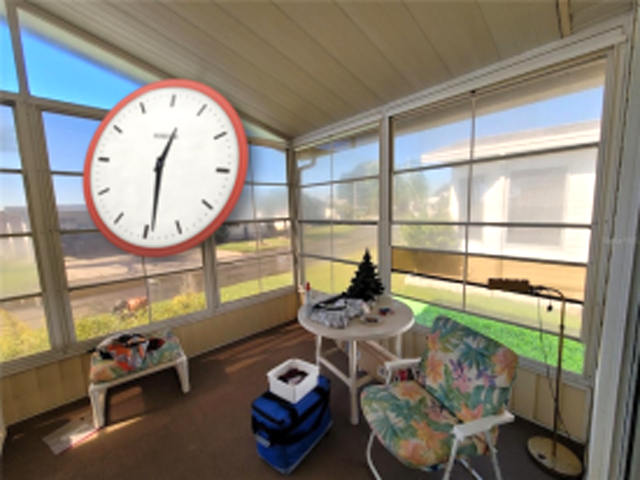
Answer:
**12:29**
